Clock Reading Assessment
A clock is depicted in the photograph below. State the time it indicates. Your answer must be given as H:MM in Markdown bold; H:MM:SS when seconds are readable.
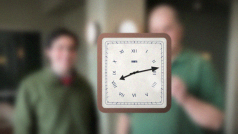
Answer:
**8:13**
